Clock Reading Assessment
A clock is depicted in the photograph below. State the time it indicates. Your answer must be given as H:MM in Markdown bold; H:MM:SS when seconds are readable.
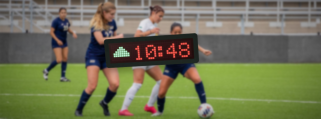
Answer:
**10:48**
